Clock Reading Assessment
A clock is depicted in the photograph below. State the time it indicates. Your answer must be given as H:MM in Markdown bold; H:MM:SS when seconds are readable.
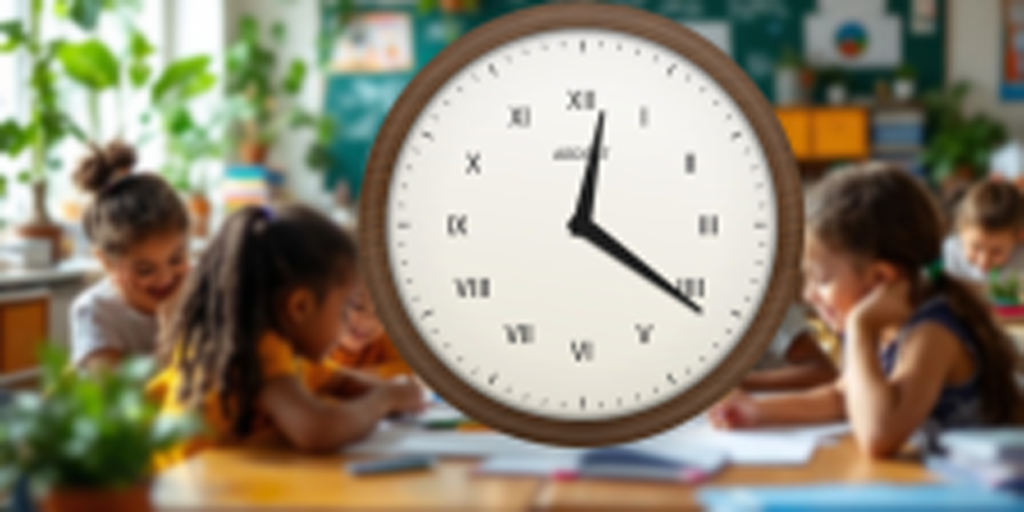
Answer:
**12:21**
